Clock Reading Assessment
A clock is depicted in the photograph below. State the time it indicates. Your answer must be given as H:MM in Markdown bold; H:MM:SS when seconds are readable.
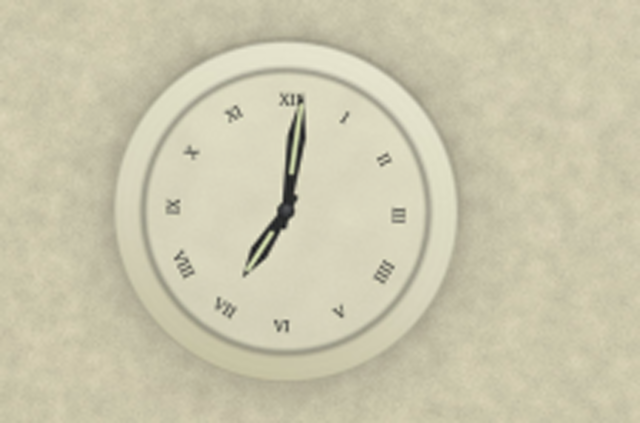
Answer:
**7:01**
